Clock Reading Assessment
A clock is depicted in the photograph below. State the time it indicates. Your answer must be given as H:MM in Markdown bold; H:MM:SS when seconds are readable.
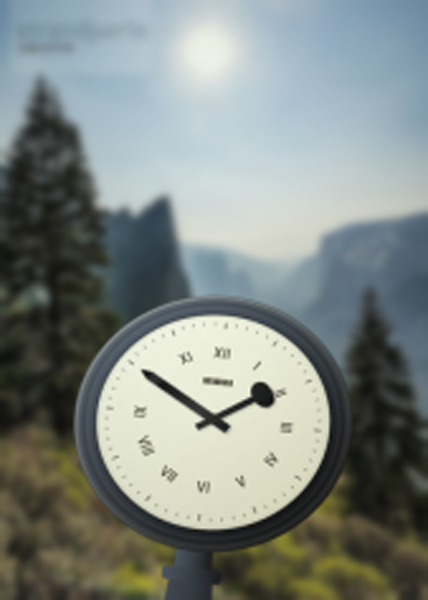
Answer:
**1:50**
